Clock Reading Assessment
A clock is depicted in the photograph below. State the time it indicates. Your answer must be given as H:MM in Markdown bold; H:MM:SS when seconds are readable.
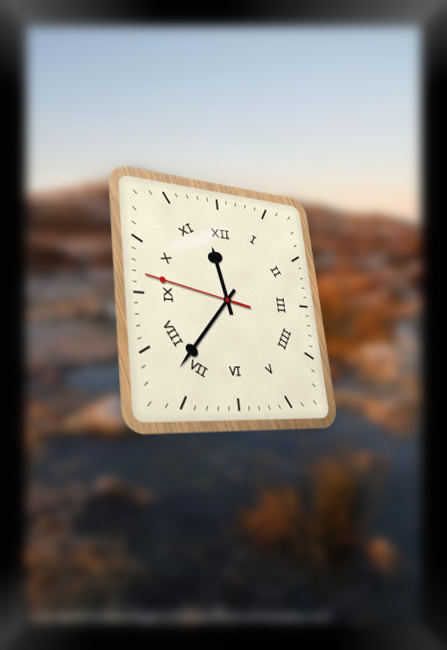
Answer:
**11:36:47**
